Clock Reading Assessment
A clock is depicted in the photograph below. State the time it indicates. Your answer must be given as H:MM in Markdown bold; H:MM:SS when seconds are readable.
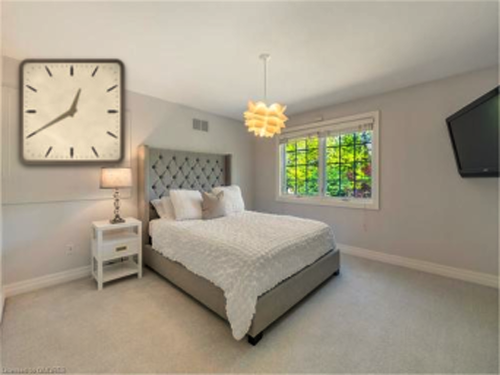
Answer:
**12:40**
